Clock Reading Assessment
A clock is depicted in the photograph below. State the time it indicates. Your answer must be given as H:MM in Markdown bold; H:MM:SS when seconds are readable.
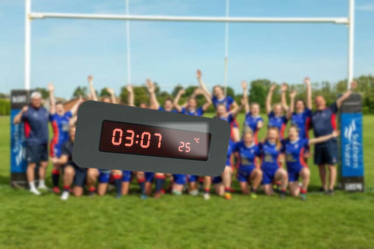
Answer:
**3:07**
